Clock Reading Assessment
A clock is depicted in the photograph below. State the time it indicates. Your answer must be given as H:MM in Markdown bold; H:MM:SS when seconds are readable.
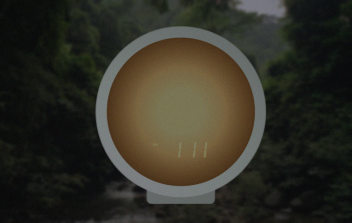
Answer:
**1:11**
